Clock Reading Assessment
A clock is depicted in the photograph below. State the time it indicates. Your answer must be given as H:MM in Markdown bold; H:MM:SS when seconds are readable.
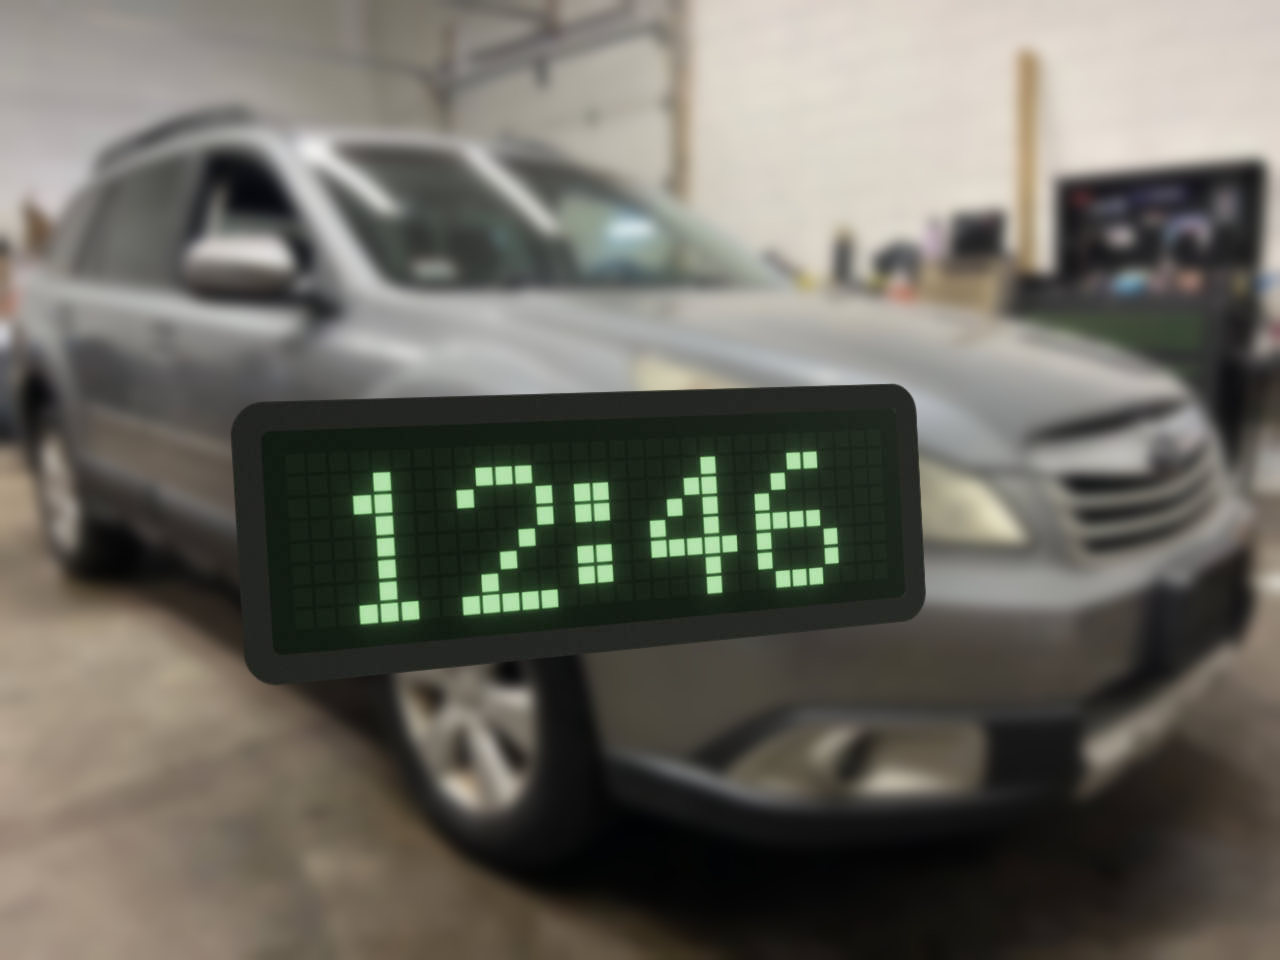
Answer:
**12:46**
